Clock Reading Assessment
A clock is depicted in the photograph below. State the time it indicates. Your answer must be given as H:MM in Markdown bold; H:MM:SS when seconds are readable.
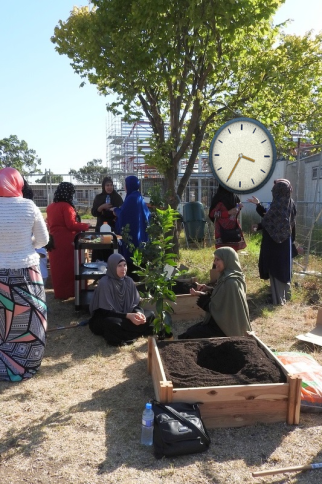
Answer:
**3:35**
